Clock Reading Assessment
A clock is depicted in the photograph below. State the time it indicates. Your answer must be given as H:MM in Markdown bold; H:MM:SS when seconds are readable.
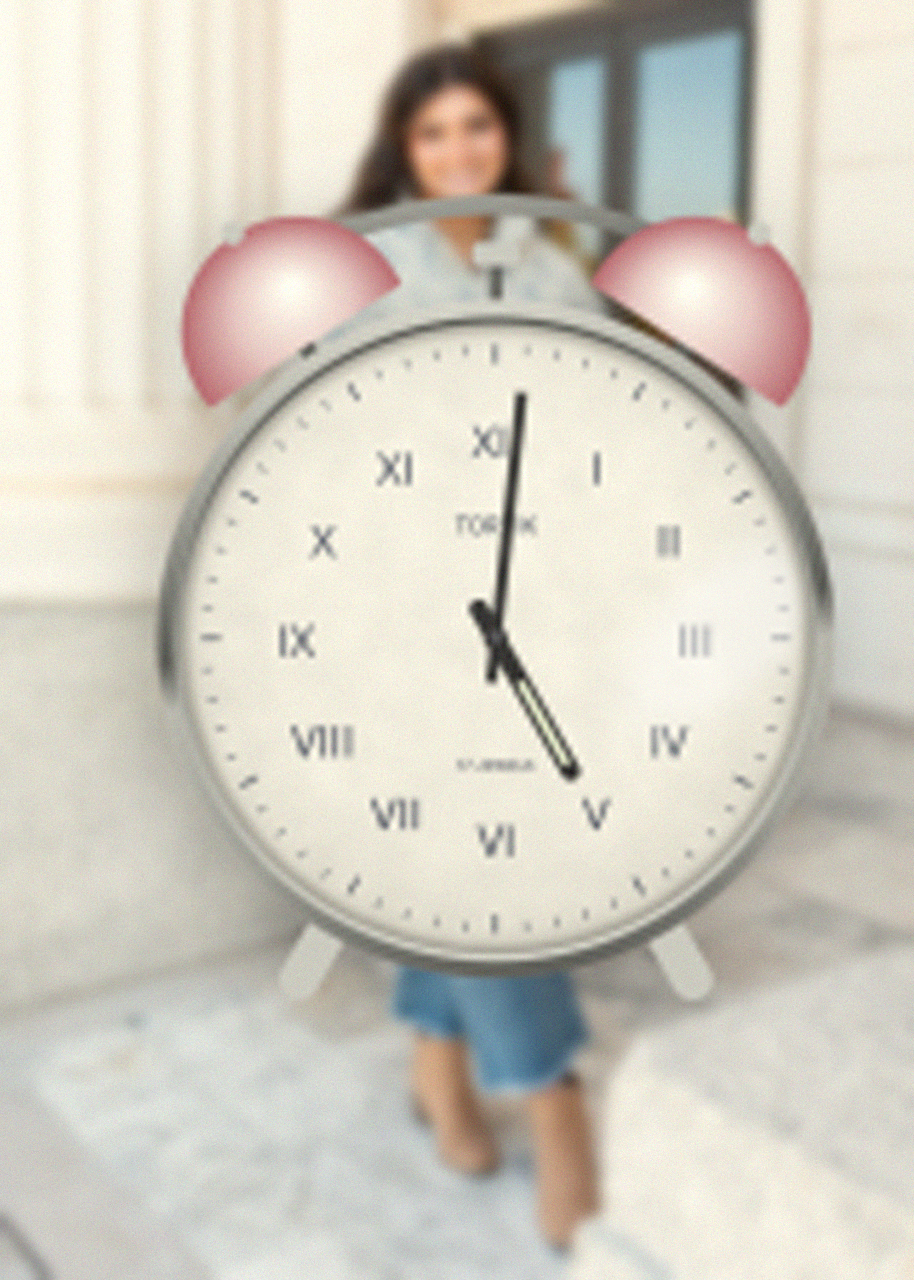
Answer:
**5:01**
